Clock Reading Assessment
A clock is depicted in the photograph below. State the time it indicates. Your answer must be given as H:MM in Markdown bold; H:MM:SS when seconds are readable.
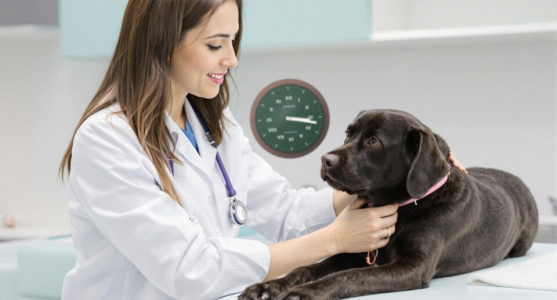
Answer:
**3:17**
